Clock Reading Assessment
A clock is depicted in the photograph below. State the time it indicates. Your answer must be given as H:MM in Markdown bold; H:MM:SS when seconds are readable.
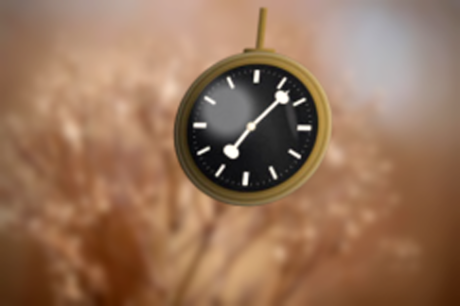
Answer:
**7:07**
